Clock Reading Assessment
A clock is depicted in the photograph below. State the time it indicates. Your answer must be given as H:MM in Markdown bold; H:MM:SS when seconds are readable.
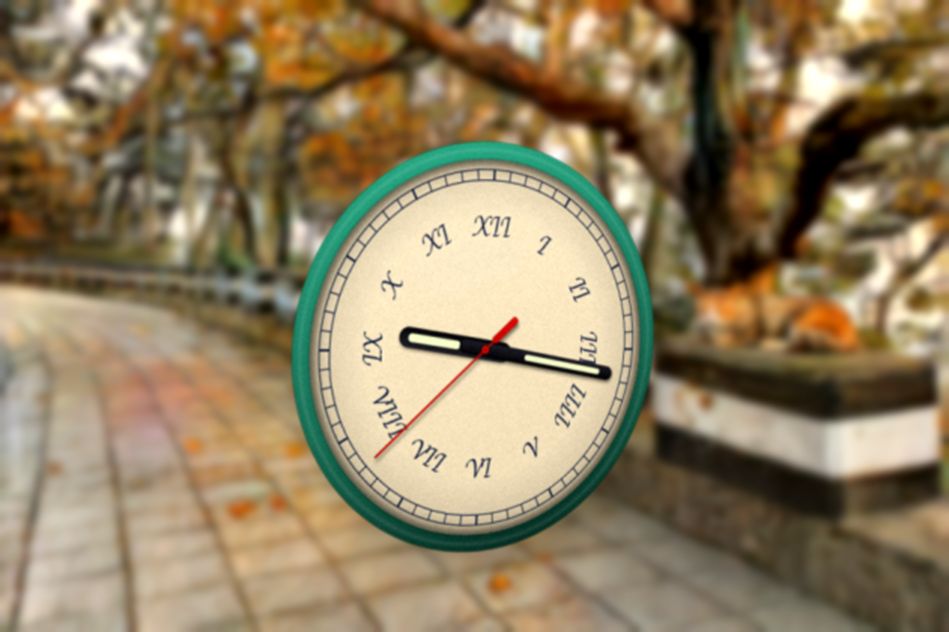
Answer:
**9:16:38**
